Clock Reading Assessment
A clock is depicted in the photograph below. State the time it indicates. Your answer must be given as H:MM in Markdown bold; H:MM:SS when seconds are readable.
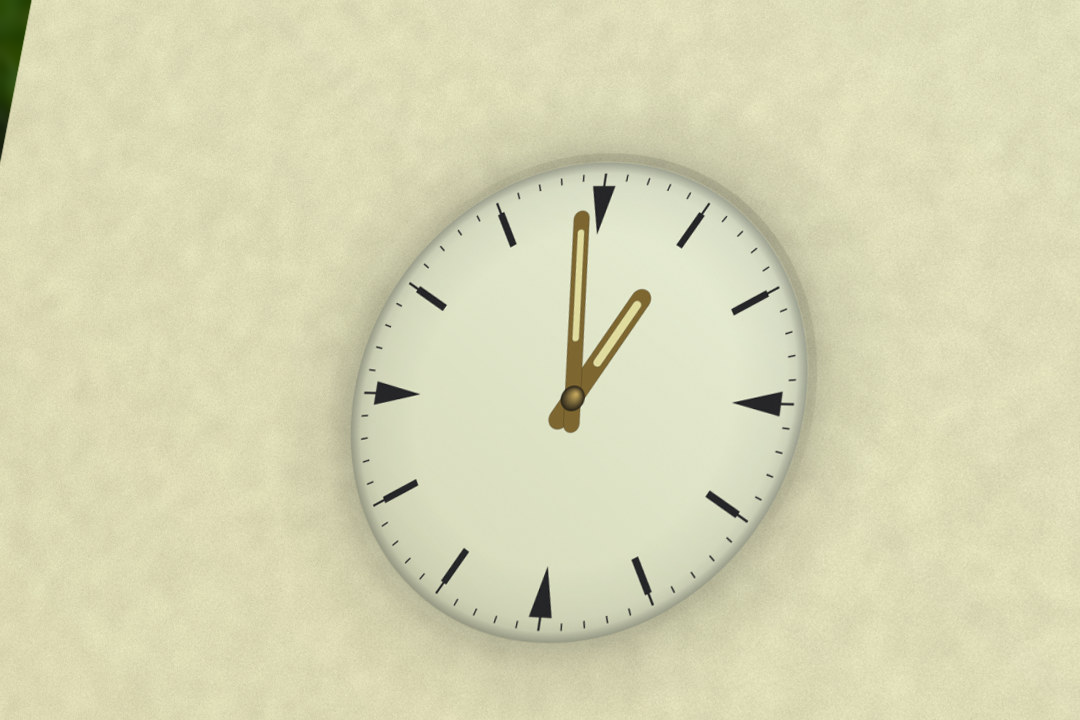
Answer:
**12:59**
